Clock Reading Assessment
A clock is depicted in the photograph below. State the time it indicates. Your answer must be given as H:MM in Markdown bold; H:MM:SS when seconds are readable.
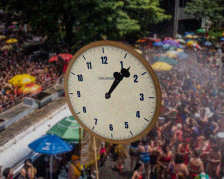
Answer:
**1:07**
